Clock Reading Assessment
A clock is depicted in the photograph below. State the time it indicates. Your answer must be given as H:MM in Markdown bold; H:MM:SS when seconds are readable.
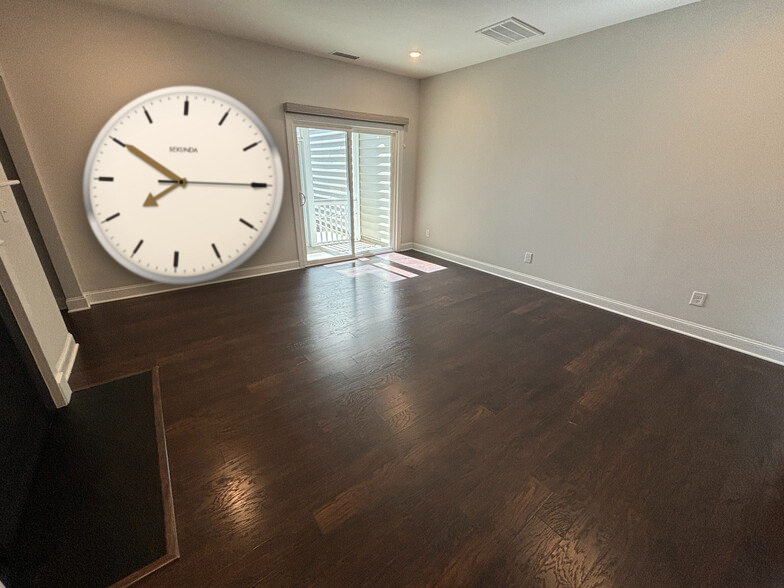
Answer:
**7:50:15**
